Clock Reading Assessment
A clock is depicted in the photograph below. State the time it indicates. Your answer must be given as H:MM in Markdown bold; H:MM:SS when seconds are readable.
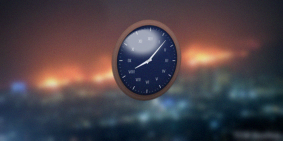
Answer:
**8:07**
